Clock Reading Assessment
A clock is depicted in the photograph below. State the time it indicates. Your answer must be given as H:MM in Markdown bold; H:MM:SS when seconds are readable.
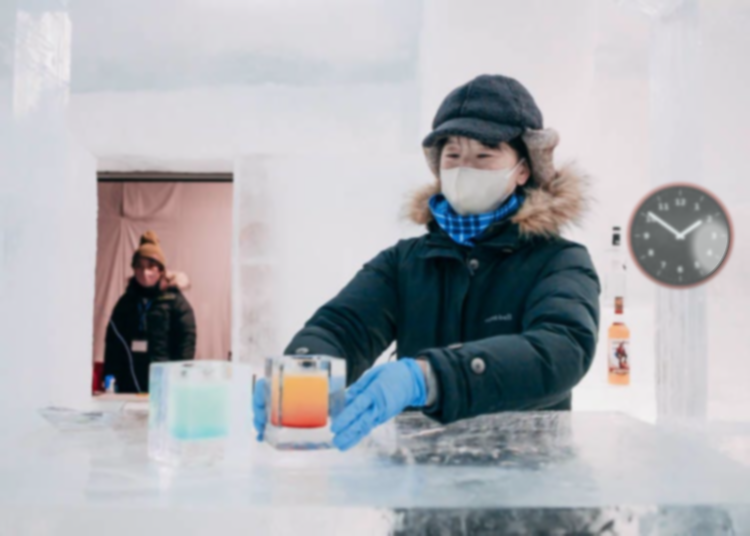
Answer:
**1:51**
